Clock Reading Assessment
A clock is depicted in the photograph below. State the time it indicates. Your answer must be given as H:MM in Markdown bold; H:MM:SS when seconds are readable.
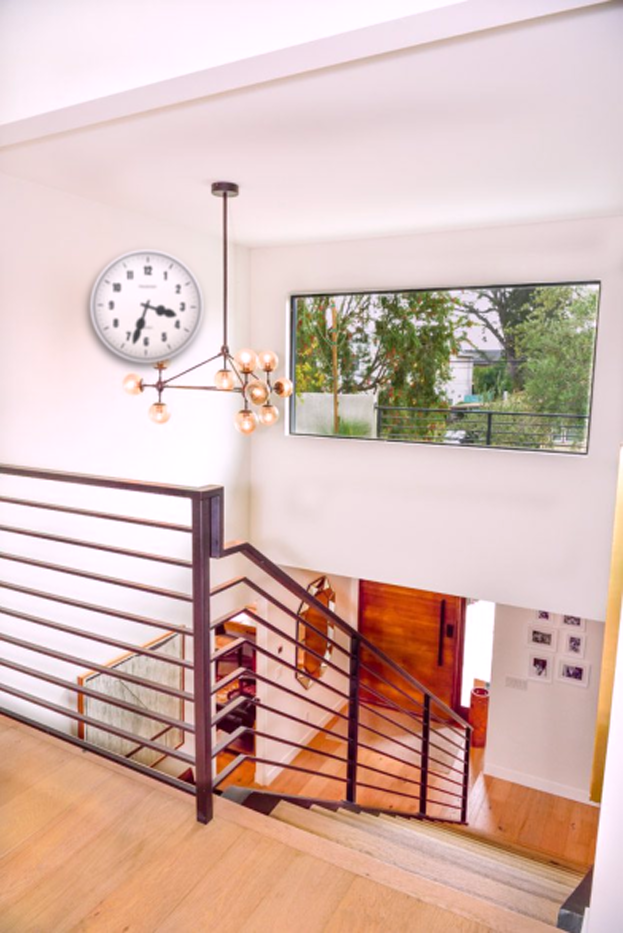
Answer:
**3:33**
